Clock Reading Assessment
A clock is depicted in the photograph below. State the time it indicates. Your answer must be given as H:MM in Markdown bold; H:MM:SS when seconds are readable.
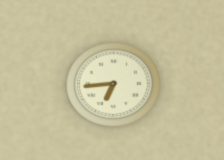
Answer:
**6:44**
